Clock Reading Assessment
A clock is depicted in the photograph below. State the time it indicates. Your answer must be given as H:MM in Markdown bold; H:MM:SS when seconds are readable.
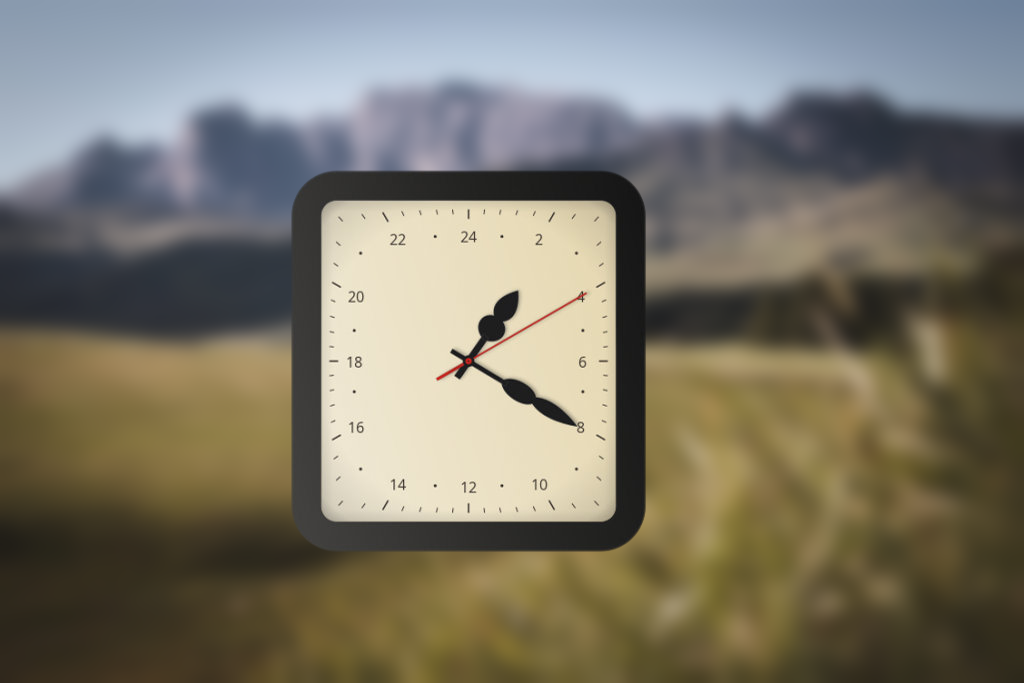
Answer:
**2:20:10**
